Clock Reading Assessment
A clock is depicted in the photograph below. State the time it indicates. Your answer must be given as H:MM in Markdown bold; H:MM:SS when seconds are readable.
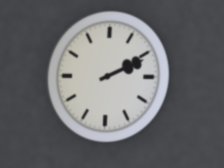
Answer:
**2:11**
